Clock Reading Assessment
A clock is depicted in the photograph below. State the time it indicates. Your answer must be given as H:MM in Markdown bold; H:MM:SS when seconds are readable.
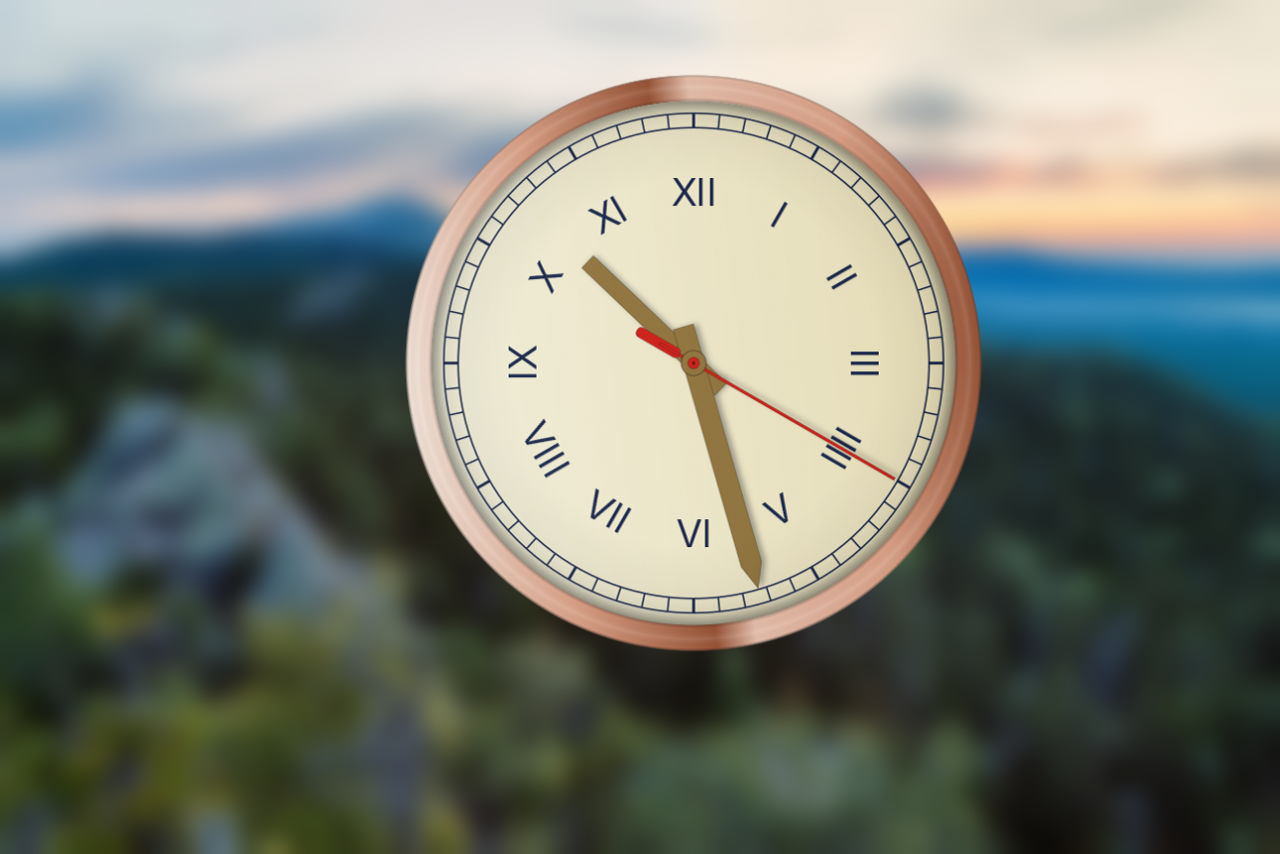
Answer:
**10:27:20**
